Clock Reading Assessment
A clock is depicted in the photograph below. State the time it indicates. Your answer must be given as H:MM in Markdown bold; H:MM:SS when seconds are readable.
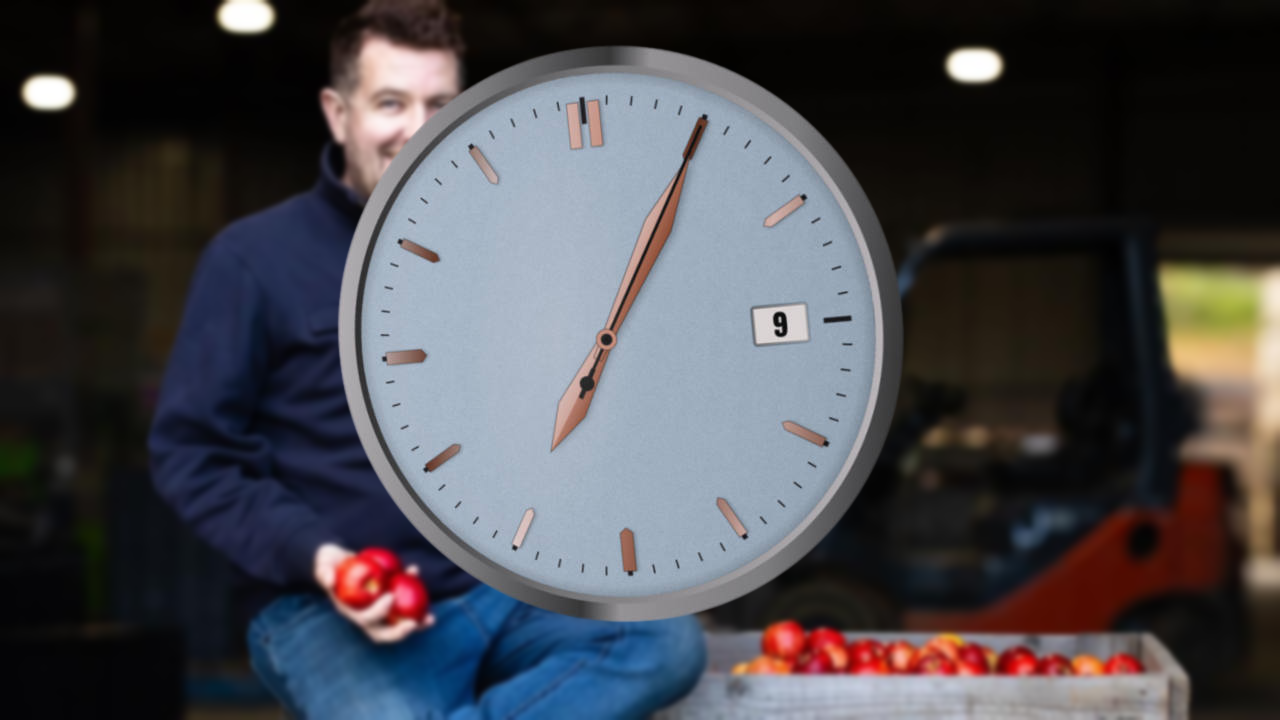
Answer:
**7:05:05**
